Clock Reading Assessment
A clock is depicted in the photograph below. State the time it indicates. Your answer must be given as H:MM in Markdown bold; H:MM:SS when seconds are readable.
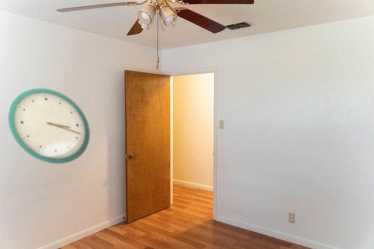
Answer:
**3:18**
